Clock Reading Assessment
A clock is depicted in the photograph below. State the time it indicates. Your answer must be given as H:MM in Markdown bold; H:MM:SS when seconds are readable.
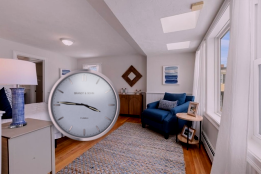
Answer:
**3:46**
